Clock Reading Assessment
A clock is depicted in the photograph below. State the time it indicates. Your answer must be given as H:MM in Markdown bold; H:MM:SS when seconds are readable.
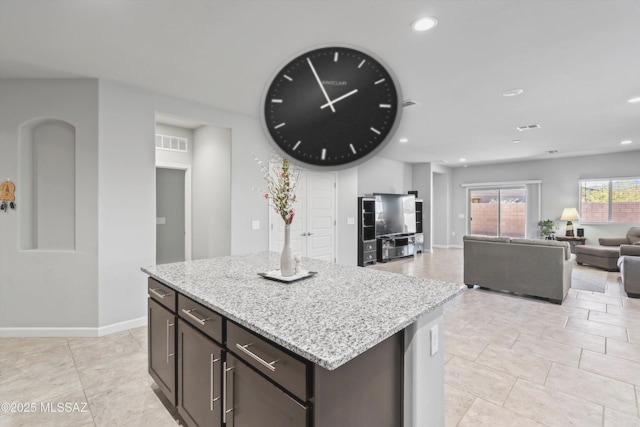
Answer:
**1:55**
